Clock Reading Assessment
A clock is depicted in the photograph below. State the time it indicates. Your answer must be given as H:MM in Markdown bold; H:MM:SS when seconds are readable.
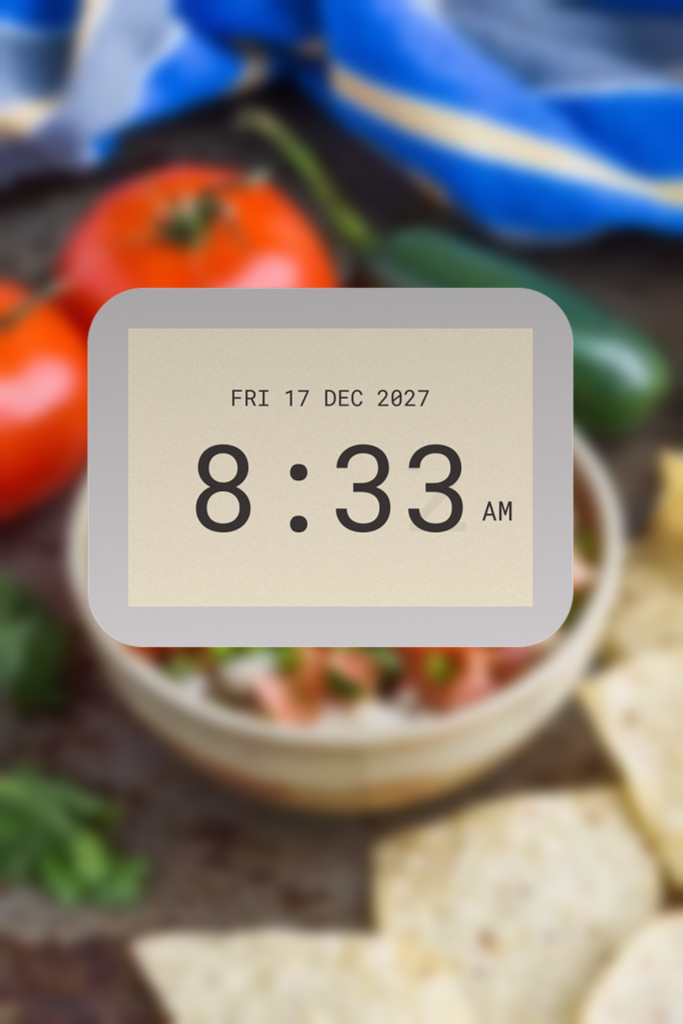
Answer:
**8:33**
